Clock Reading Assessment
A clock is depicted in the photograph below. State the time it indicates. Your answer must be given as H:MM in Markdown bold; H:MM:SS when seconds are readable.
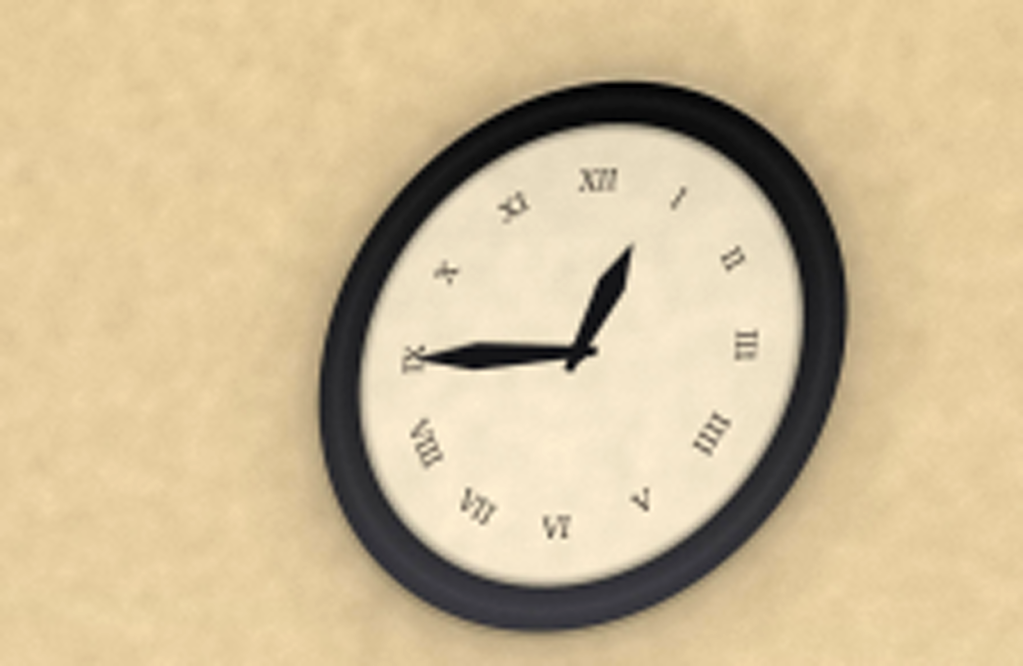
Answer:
**12:45**
